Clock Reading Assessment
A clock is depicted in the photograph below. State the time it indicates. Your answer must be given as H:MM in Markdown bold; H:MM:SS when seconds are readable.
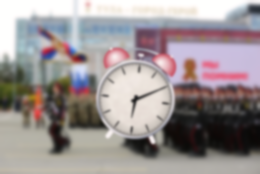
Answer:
**6:10**
